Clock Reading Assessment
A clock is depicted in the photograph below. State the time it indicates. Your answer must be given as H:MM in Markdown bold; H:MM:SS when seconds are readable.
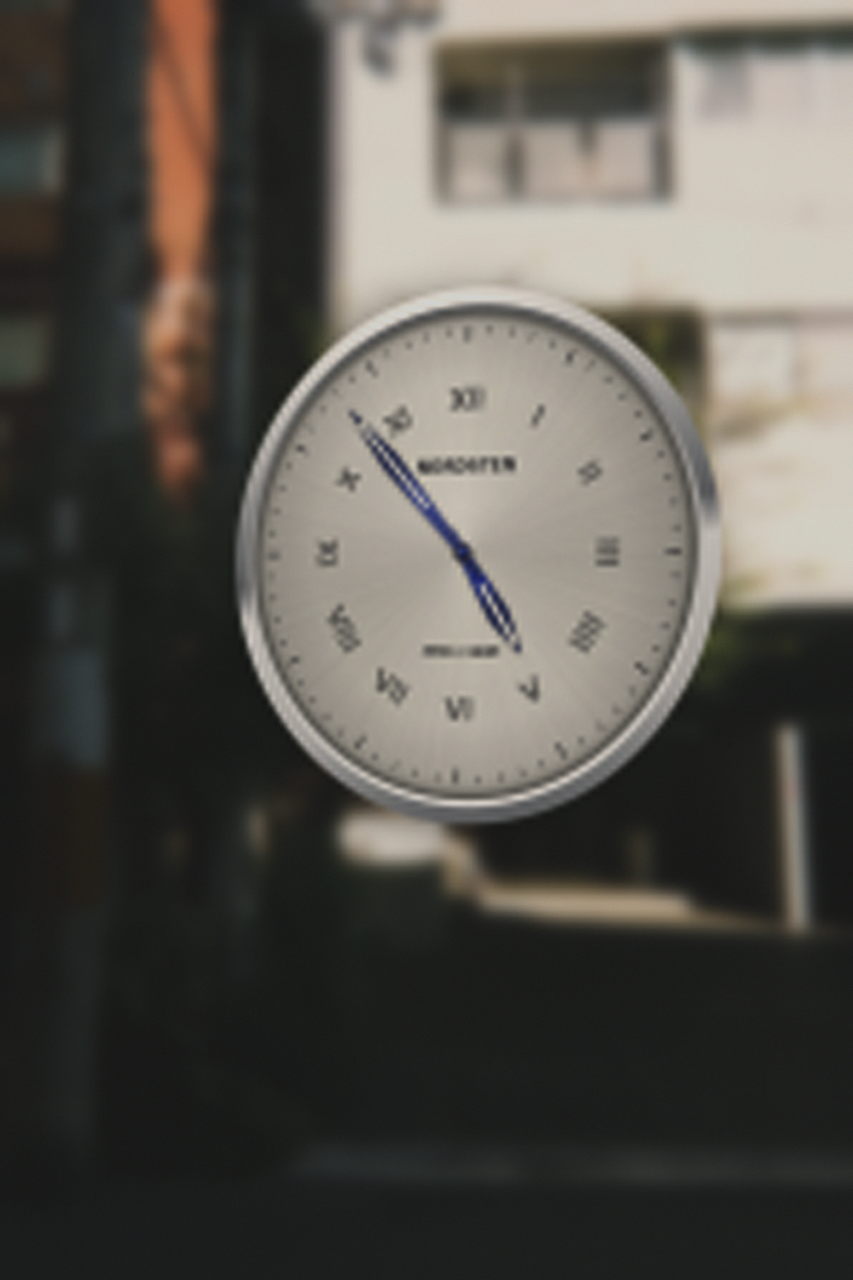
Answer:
**4:53**
